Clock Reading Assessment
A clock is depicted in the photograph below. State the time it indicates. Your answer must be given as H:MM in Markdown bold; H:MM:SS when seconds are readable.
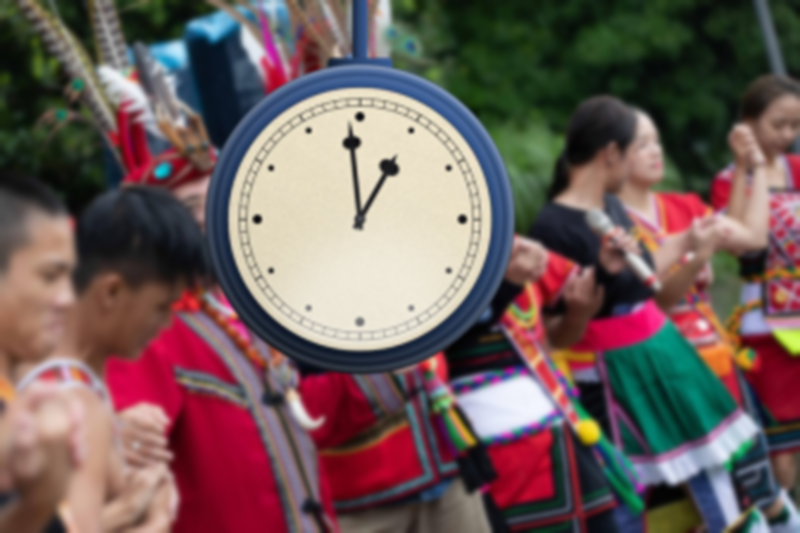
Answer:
**12:59**
